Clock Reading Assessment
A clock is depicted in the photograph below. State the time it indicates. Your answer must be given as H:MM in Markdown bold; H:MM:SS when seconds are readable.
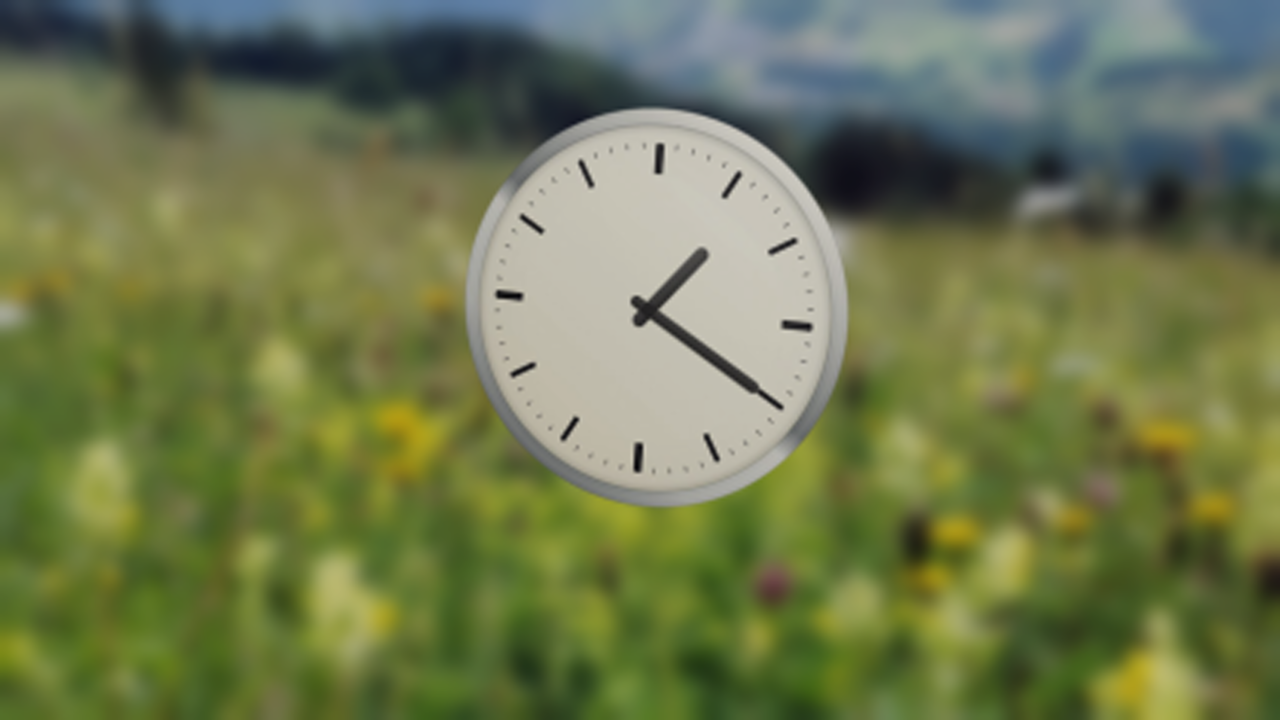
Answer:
**1:20**
